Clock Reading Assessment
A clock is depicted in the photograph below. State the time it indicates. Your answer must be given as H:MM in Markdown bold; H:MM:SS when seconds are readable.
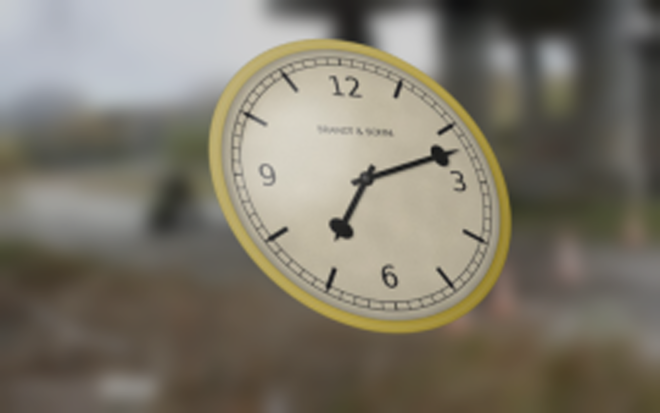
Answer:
**7:12**
